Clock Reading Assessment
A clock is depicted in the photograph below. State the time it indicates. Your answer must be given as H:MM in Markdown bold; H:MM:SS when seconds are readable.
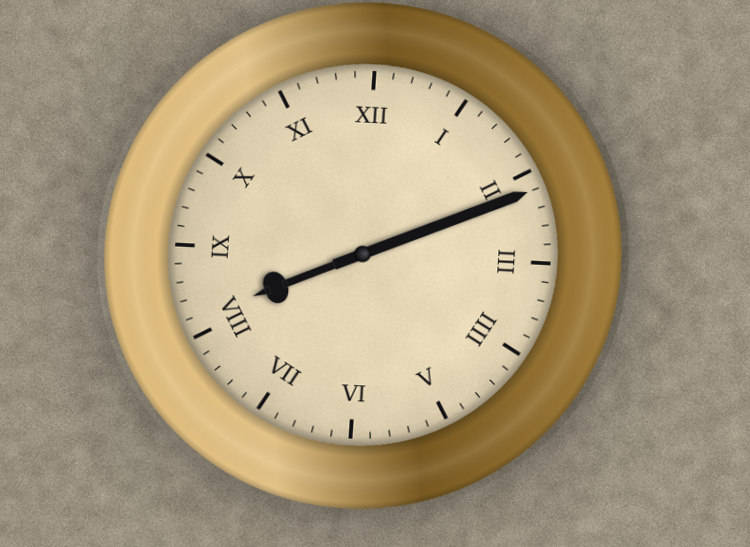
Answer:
**8:11**
